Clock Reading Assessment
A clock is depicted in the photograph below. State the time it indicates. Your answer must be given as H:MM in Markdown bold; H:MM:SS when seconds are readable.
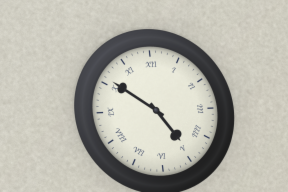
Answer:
**4:51**
